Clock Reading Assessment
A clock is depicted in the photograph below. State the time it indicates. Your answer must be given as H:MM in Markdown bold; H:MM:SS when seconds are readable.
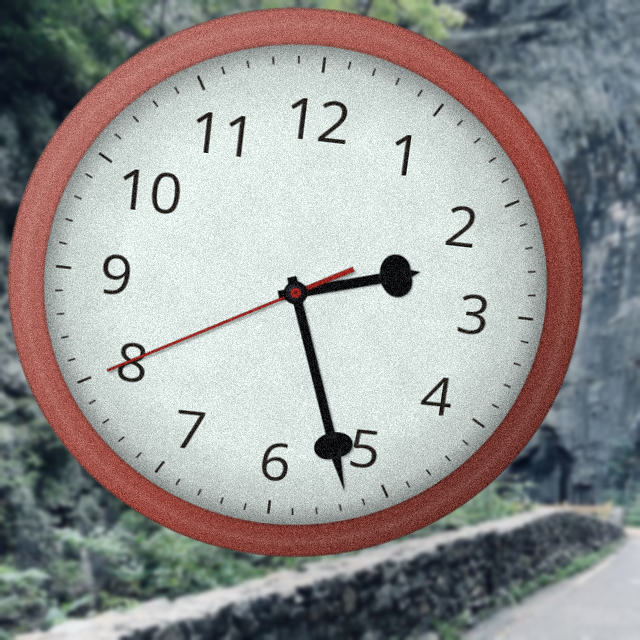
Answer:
**2:26:40**
